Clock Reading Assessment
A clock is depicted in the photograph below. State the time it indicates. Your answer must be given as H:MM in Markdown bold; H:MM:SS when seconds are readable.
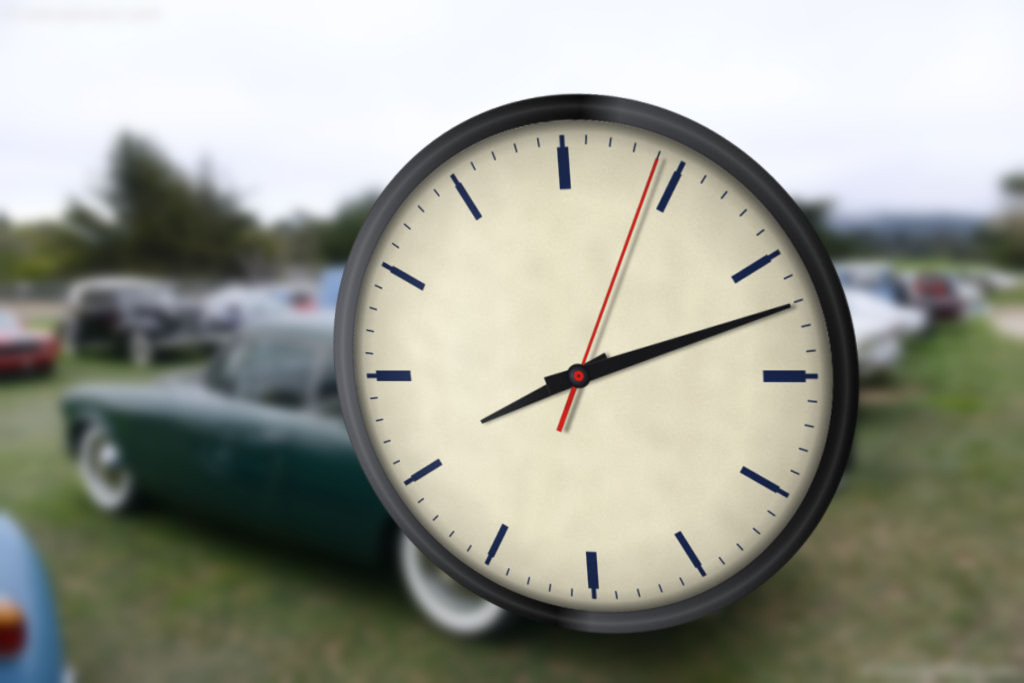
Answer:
**8:12:04**
